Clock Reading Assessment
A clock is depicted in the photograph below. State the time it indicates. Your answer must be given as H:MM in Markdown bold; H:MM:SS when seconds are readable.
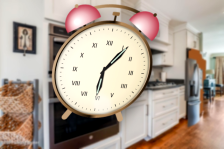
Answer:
**6:06**
